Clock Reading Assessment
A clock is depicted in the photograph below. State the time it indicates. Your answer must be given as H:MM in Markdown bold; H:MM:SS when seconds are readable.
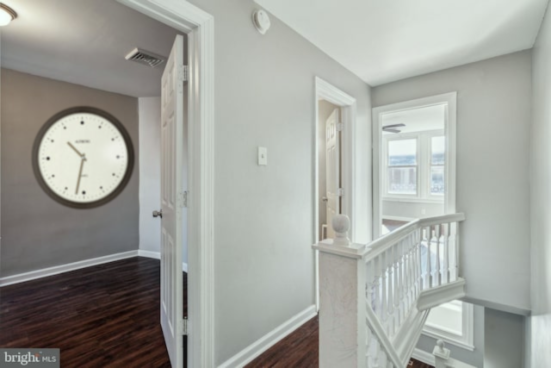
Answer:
**10:32**
